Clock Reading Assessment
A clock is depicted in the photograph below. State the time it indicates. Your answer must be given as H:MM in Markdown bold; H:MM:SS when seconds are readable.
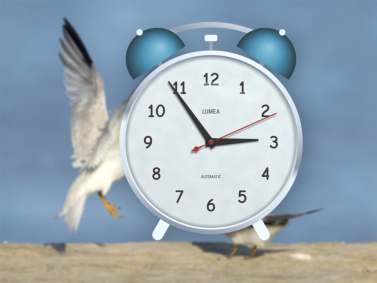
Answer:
**2:54:11**
